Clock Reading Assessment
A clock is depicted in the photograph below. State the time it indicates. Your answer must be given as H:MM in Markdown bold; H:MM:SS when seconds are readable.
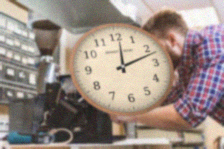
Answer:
**12:12**
